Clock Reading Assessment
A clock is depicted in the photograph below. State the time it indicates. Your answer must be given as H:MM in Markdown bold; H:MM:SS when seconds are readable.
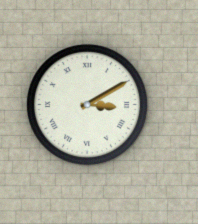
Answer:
**3:10**
